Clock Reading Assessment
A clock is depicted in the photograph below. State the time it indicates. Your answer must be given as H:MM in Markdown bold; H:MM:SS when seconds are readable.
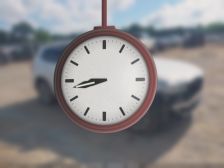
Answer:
**8:43**
